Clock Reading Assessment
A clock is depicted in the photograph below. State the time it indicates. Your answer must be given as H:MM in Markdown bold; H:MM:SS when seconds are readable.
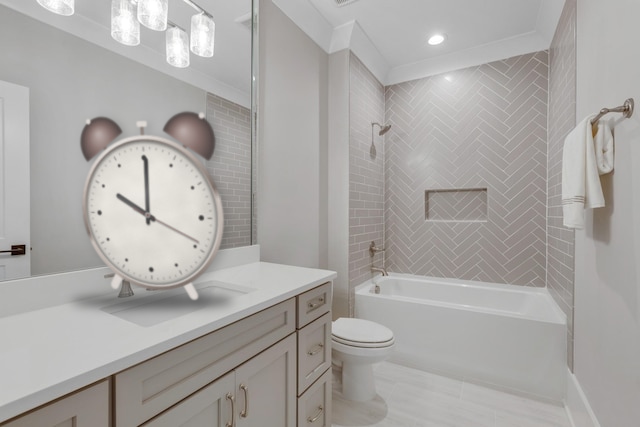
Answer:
**10:00:19**
